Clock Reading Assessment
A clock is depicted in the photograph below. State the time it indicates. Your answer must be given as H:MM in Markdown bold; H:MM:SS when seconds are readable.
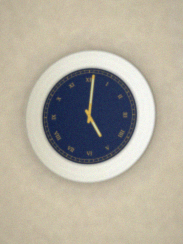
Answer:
**5:01**
